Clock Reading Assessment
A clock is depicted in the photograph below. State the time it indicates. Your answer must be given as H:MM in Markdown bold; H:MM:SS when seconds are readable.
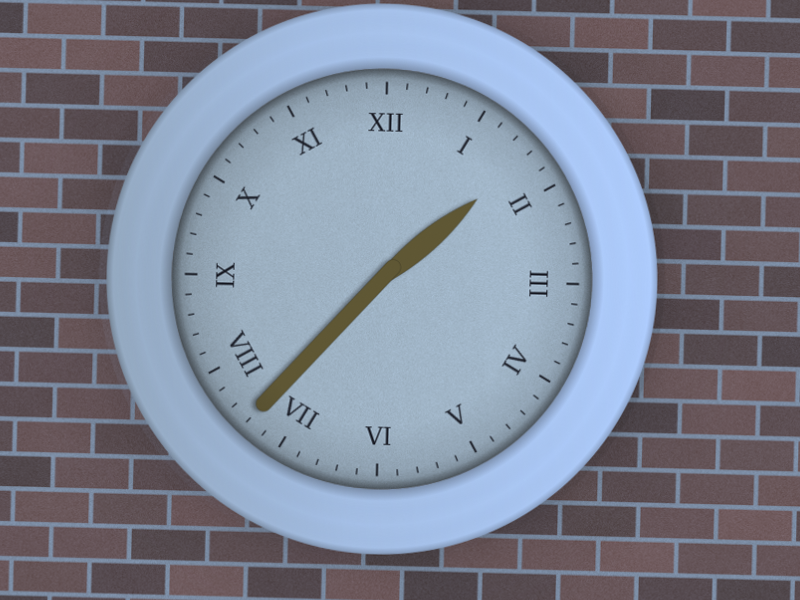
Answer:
**1:37**
